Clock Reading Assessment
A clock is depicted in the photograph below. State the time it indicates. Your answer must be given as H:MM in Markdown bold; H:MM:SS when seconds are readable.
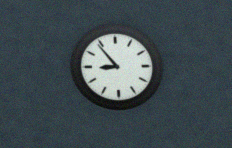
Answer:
**8:54**
